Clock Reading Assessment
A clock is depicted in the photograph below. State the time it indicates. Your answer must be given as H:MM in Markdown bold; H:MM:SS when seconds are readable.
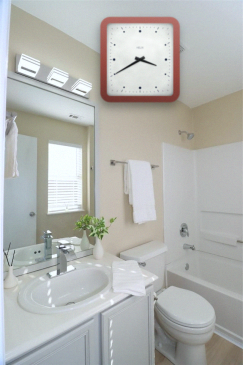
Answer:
**3:40**
